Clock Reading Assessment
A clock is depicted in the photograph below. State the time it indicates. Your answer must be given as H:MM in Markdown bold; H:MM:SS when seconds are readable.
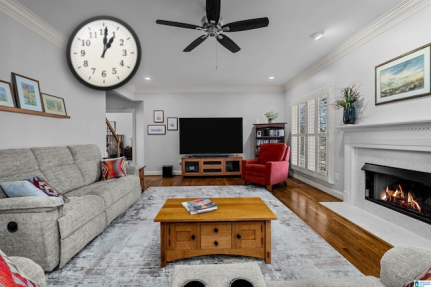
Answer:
**1:01**
